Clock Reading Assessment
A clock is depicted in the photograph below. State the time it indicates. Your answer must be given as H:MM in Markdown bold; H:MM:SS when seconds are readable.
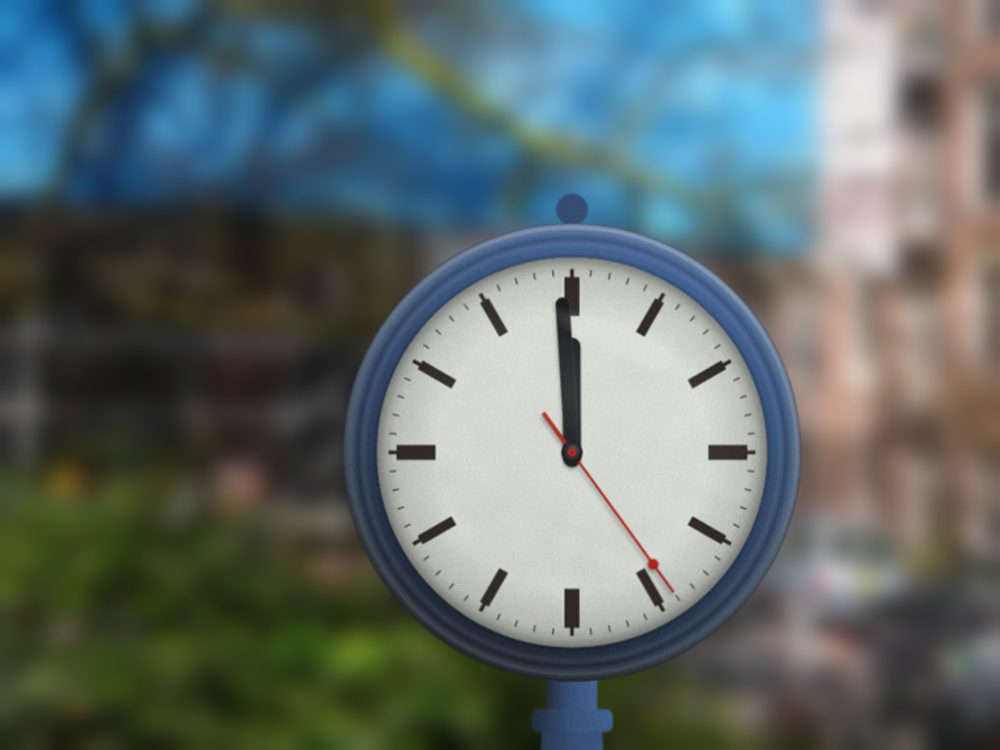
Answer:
**11:59:24**
